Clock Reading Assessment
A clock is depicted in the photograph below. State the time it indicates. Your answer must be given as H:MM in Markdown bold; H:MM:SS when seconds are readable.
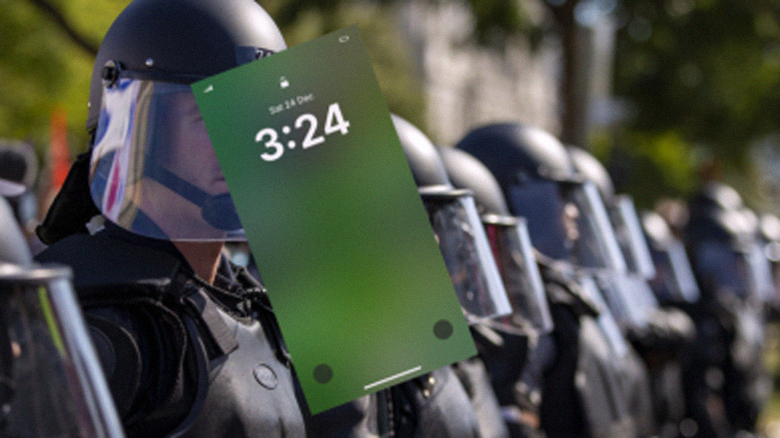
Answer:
**3:24**
